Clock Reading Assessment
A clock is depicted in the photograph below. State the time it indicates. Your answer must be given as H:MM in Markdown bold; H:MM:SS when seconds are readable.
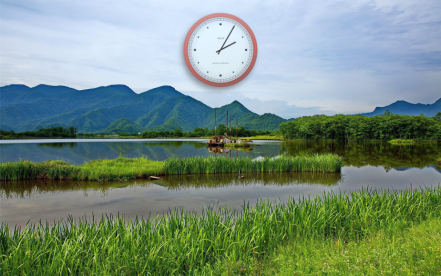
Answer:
**2:05**
